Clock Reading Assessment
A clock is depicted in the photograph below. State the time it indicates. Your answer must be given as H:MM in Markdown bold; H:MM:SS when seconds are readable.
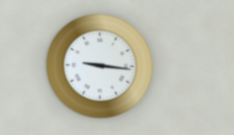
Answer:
**9:16**
